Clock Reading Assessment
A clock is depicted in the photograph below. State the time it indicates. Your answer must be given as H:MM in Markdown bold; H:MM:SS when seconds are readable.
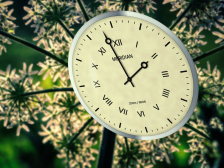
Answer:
**1:58**
